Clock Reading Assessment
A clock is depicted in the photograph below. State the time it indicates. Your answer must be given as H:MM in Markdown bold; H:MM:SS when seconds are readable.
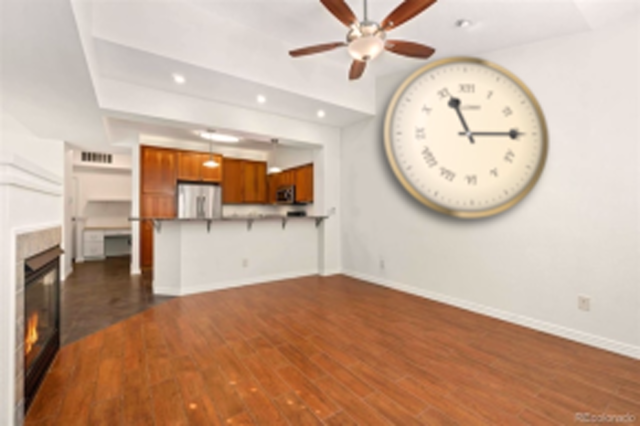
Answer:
**11:15**
